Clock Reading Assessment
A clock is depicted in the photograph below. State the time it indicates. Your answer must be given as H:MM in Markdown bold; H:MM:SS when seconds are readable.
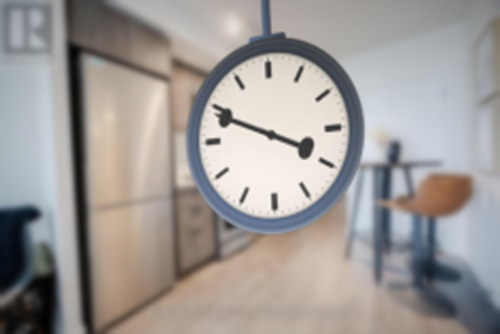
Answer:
**3:49**
